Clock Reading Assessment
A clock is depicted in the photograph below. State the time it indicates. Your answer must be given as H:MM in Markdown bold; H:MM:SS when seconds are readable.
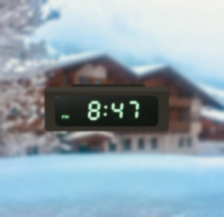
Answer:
**8:47**
